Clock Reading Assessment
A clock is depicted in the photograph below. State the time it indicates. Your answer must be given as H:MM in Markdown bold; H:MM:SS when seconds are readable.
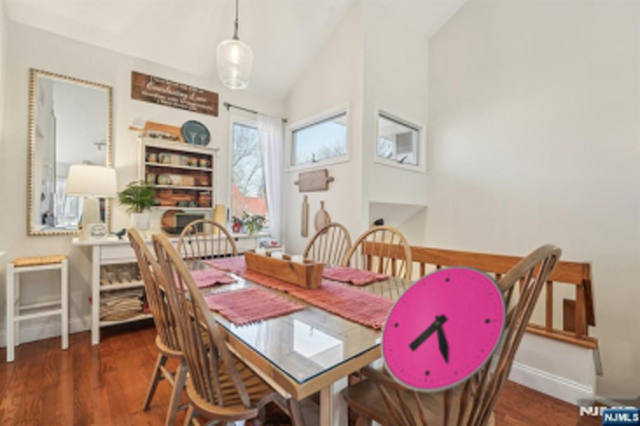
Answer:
**7:26**
